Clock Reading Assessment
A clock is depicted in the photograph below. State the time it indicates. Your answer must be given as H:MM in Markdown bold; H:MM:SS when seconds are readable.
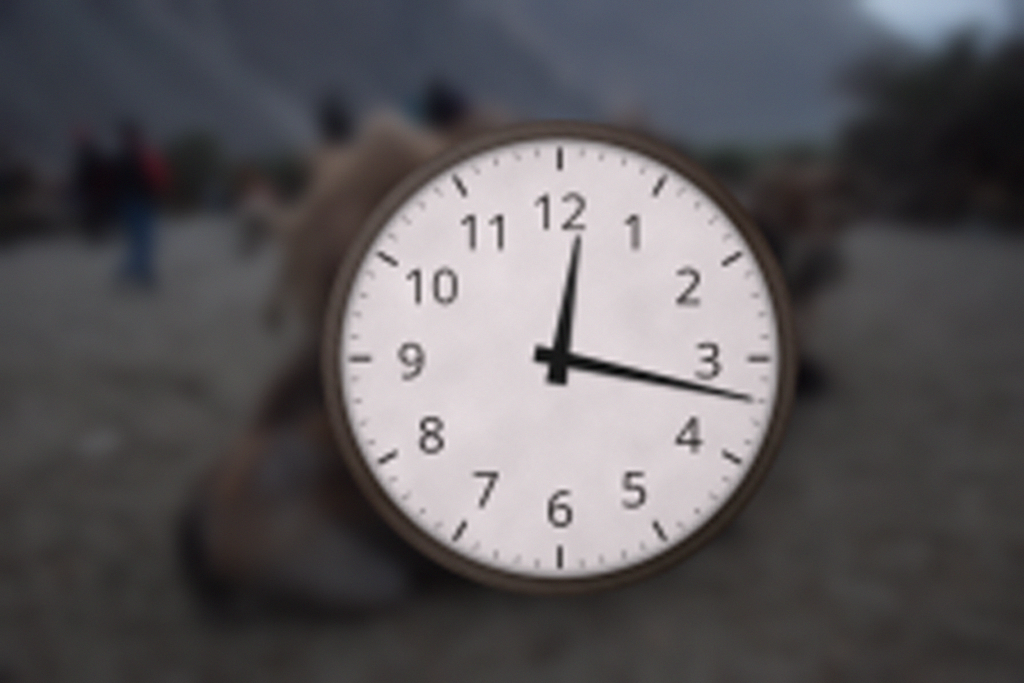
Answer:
**12:17**
